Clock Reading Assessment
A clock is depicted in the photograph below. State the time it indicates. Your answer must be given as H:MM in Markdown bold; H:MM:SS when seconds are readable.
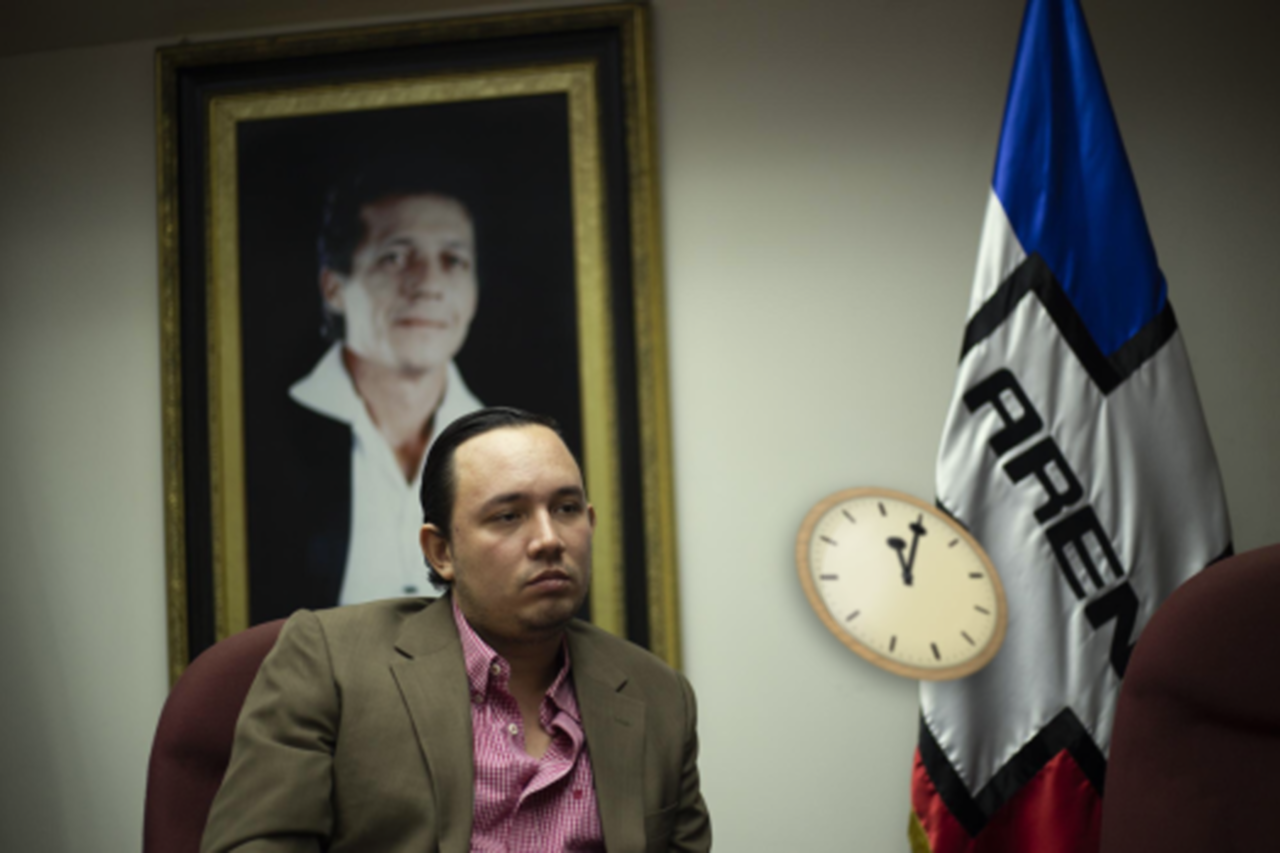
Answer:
**12:05**
